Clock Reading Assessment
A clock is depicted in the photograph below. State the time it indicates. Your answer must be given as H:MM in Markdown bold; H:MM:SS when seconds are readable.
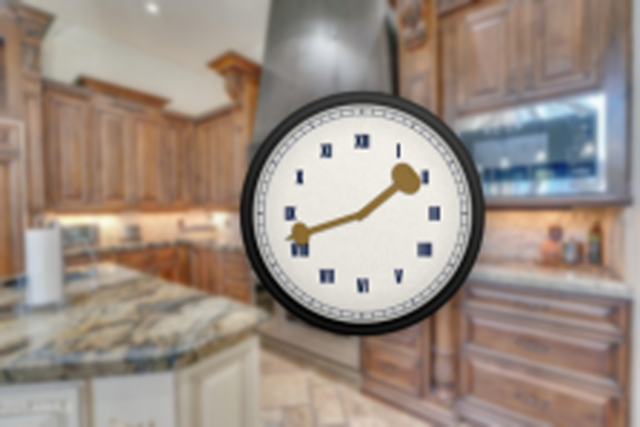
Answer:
**1:42**
